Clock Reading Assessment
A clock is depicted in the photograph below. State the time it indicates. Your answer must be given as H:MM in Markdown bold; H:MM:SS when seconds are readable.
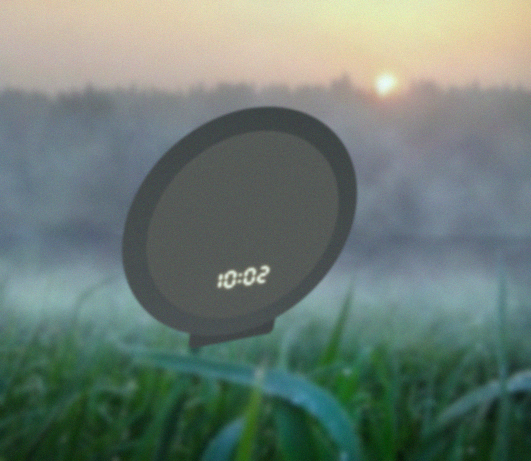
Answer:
**10:02**
